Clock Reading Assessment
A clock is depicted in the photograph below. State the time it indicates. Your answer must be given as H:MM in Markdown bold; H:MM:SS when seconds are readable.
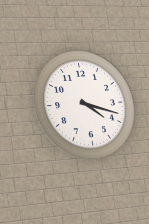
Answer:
**4:18**
